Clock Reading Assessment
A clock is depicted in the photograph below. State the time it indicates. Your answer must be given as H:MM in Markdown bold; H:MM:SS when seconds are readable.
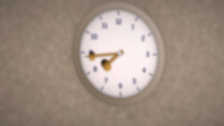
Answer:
**7:44**
